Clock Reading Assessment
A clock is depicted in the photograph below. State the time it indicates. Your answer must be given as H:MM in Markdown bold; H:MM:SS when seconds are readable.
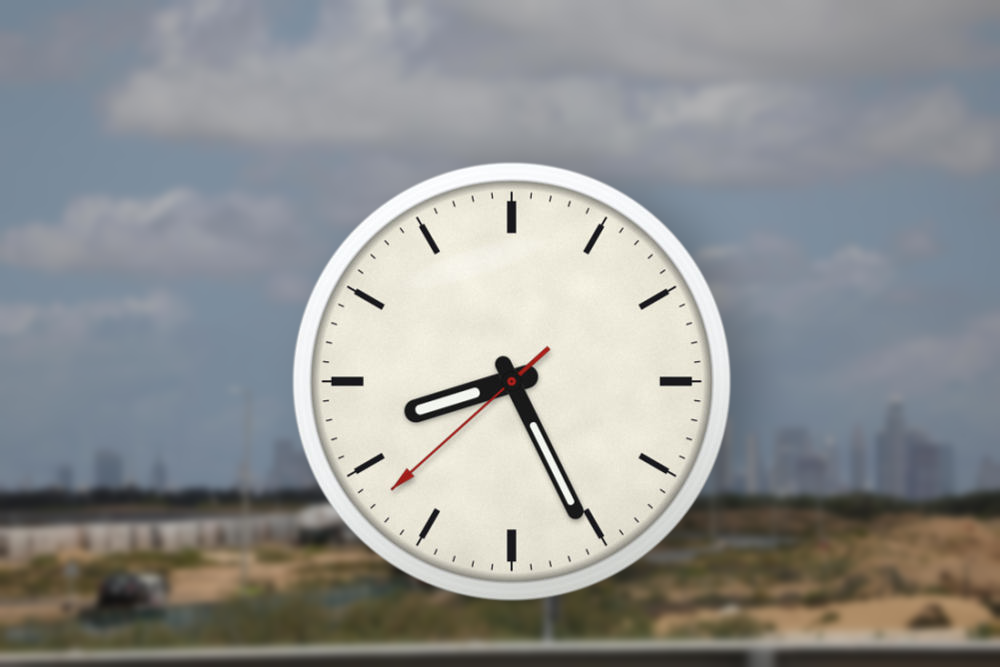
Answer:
**8:25:38**
